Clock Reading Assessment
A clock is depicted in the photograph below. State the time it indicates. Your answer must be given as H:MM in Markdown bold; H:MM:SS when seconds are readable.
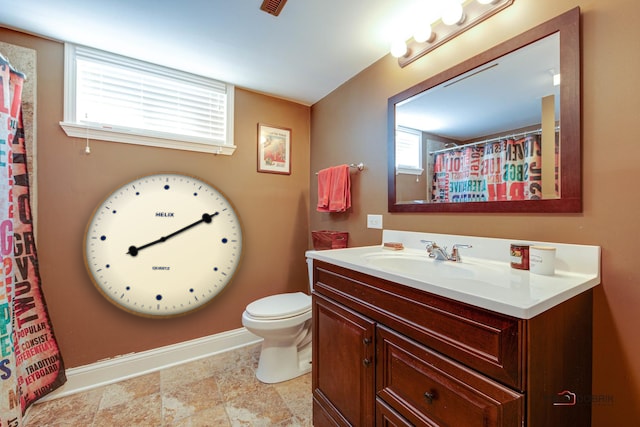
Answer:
**8:10**
